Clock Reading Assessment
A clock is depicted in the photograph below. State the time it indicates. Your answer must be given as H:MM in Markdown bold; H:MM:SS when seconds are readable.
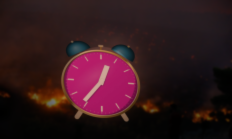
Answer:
**12:36**
